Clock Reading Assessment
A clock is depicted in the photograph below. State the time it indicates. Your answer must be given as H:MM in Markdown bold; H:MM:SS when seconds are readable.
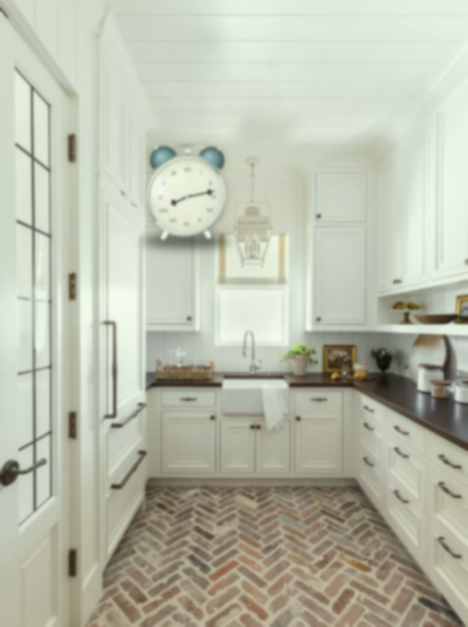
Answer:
**8:13**
